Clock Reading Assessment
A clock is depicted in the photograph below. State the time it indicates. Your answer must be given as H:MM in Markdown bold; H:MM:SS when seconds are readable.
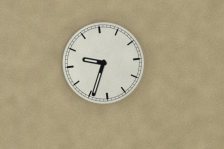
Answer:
**9:34**
